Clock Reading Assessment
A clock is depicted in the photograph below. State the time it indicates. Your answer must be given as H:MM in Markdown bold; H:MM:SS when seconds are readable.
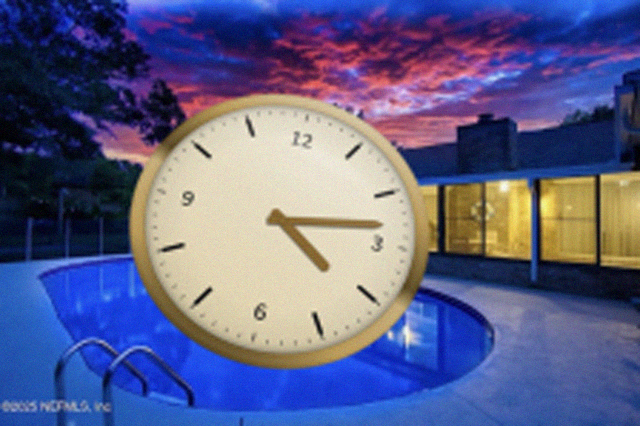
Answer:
**4:13**
